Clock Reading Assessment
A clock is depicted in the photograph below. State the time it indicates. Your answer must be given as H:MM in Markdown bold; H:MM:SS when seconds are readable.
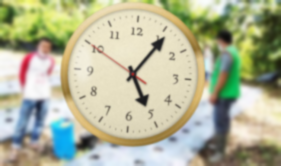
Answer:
**5:05:50**
